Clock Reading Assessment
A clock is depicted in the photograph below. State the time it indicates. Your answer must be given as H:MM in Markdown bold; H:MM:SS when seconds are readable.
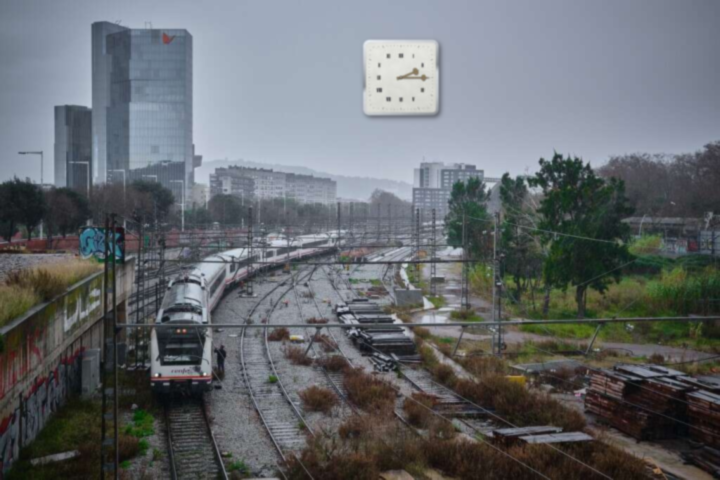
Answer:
**2:15**
